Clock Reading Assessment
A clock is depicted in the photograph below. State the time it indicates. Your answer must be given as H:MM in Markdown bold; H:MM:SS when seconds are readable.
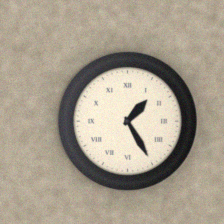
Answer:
**1:25**
